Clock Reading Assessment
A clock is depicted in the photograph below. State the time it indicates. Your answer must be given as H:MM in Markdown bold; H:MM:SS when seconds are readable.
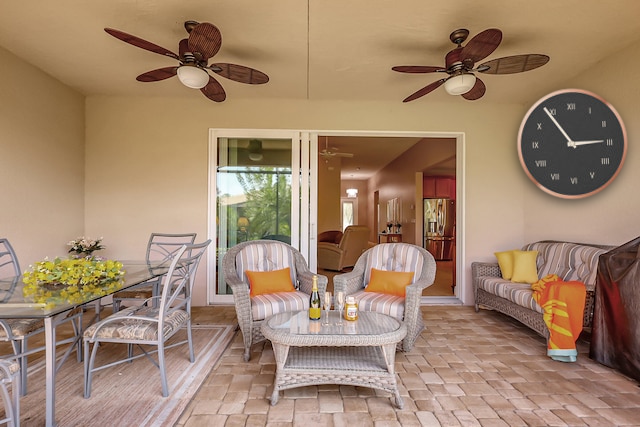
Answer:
**2:54**
